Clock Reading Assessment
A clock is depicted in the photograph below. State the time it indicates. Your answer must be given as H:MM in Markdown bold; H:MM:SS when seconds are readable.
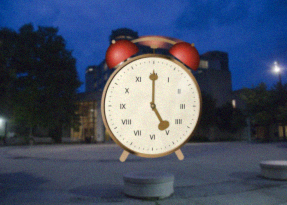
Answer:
**5:00**
